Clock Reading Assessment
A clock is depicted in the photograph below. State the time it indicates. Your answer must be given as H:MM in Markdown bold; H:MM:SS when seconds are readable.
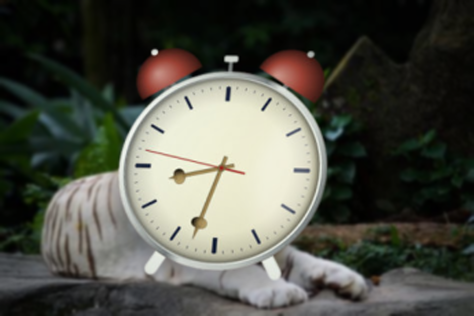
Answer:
**8:32:47**
